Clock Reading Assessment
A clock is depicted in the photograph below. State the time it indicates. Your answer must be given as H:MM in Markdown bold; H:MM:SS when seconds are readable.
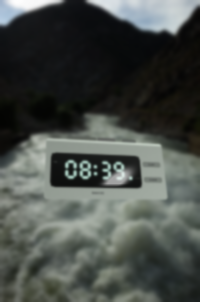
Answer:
**8:39**
